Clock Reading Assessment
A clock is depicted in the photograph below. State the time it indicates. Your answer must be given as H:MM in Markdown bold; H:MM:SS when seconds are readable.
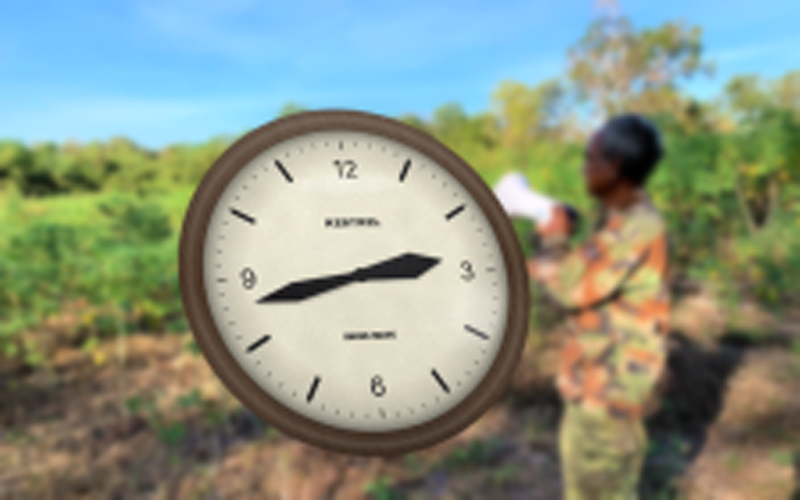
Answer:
**2:43**
